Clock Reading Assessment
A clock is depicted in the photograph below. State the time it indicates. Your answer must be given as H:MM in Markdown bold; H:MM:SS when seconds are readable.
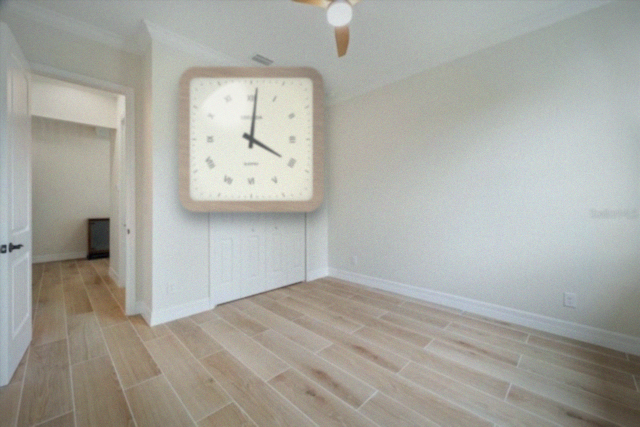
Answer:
**4:01**
